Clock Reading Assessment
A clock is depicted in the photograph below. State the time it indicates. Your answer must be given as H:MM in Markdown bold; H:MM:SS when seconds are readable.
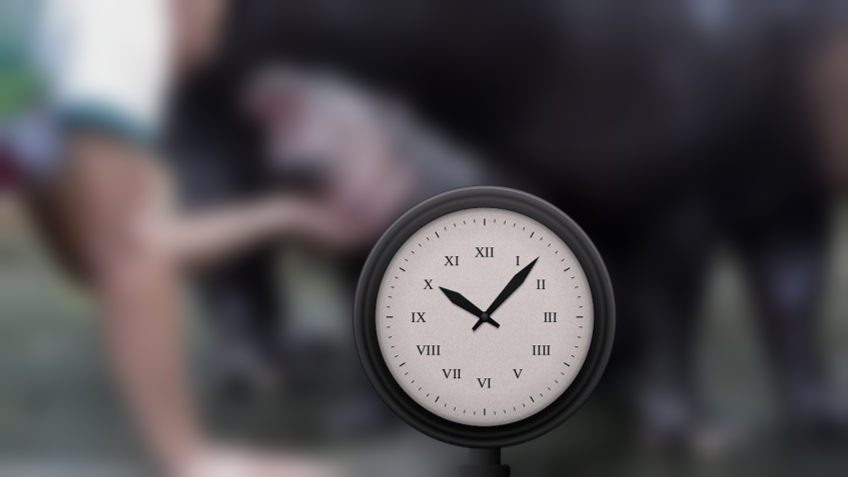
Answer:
**10:07**
